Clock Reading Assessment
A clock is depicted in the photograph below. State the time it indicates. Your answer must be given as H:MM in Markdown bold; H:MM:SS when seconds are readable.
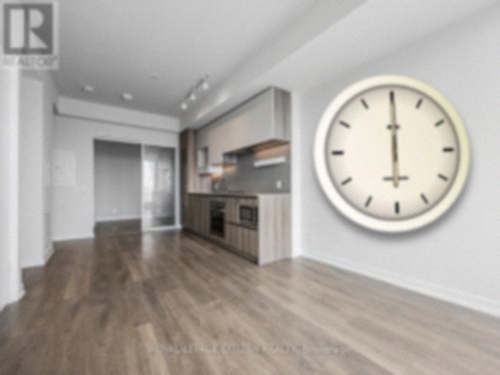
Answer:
**6:00**
